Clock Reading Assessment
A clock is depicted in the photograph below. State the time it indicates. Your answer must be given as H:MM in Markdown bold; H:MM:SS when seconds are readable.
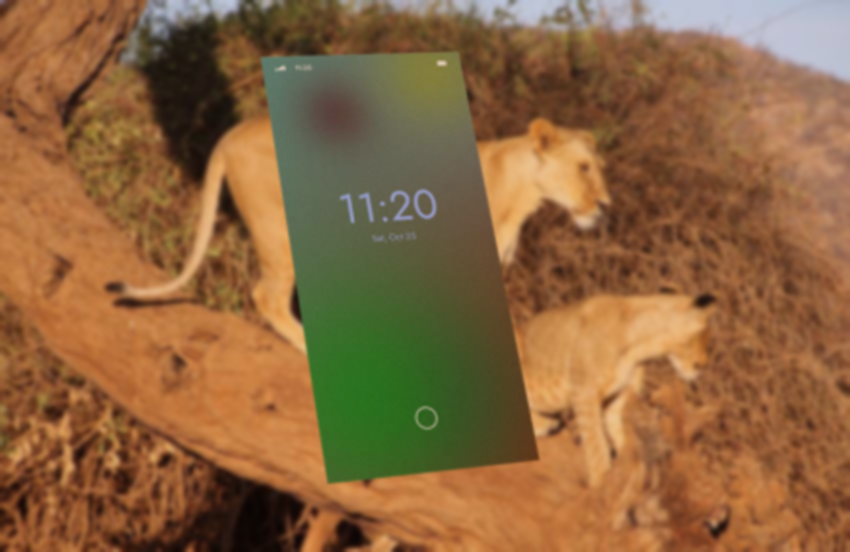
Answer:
**11:20**
